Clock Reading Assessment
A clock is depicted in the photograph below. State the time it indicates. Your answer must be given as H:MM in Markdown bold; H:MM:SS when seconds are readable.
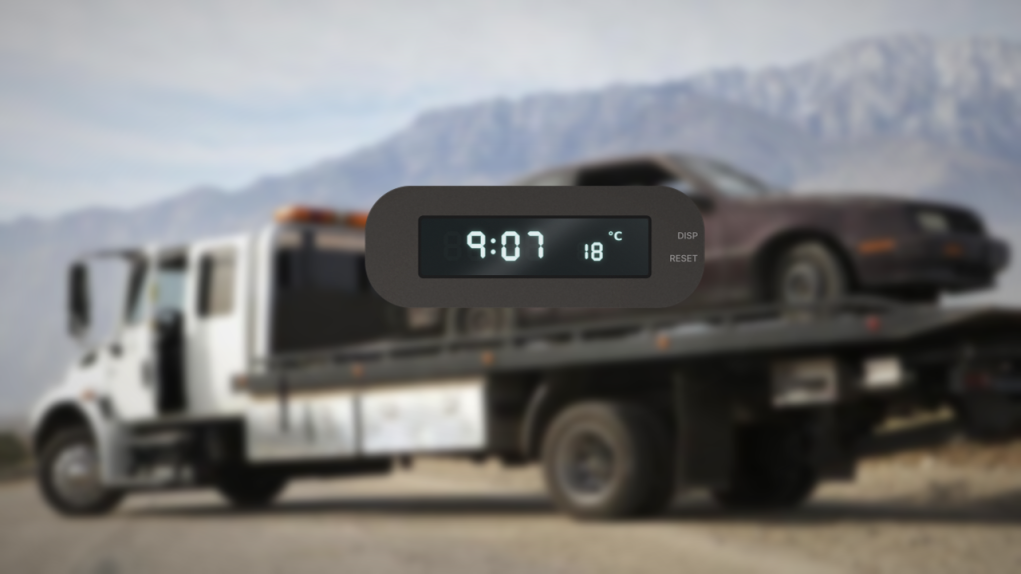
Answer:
**9:07**
